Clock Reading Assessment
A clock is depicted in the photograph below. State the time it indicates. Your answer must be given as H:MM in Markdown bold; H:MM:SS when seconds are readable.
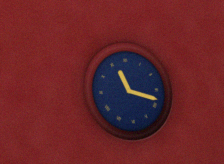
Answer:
**11:18**
